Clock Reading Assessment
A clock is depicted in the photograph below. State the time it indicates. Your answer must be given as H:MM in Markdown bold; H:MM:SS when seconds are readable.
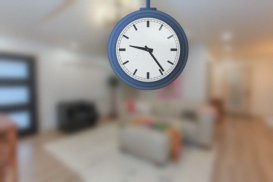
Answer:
**9:24**
